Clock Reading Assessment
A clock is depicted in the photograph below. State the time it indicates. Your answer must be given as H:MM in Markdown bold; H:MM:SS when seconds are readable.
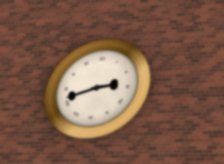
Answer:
**2:42**
